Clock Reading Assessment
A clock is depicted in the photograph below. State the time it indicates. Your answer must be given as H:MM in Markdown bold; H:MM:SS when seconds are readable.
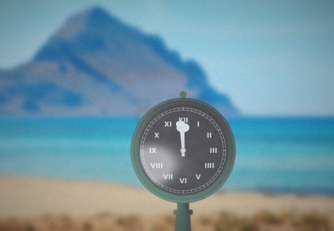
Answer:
**11:59**
